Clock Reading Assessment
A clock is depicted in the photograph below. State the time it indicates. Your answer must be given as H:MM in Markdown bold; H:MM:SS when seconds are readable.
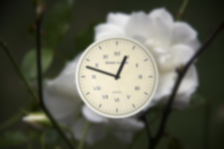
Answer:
**12:48**
